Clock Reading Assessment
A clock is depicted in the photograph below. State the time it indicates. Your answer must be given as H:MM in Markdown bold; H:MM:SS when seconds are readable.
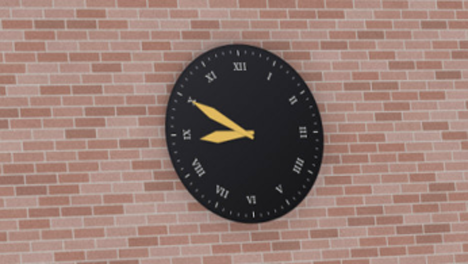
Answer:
**8:50**
